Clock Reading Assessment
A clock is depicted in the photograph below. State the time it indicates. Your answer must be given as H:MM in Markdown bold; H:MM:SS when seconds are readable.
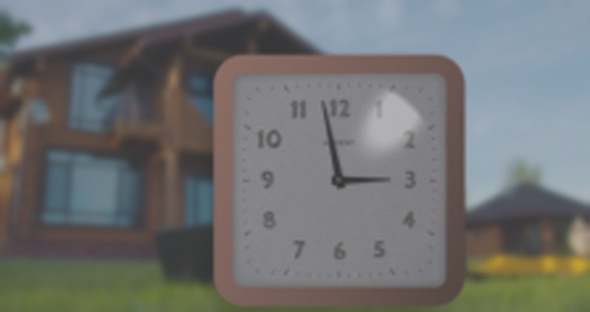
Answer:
**2:58**
